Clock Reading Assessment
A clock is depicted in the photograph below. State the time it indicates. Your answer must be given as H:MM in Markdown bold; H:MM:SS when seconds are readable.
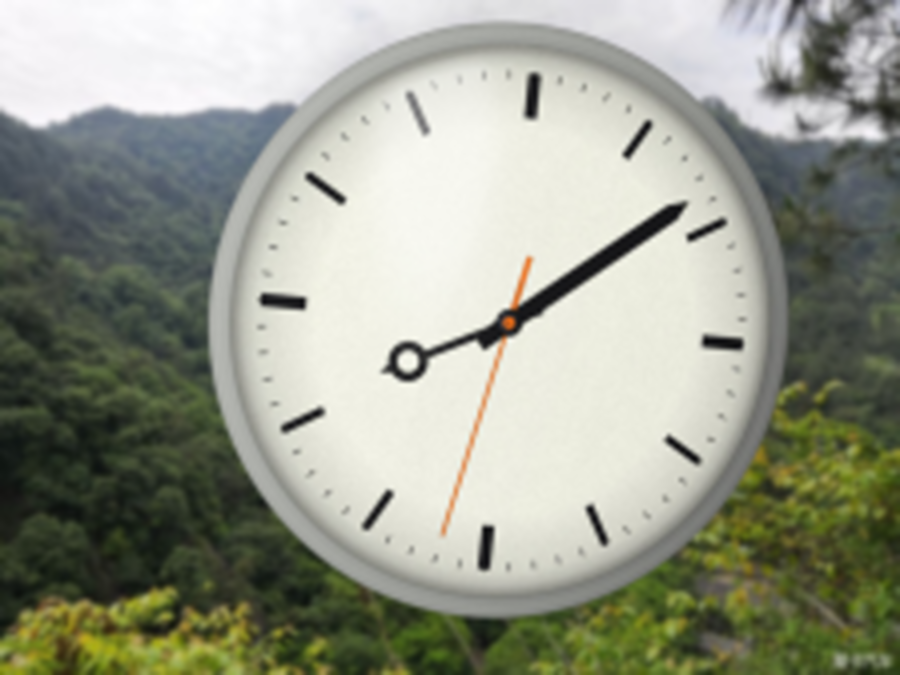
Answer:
**8:08:32**
